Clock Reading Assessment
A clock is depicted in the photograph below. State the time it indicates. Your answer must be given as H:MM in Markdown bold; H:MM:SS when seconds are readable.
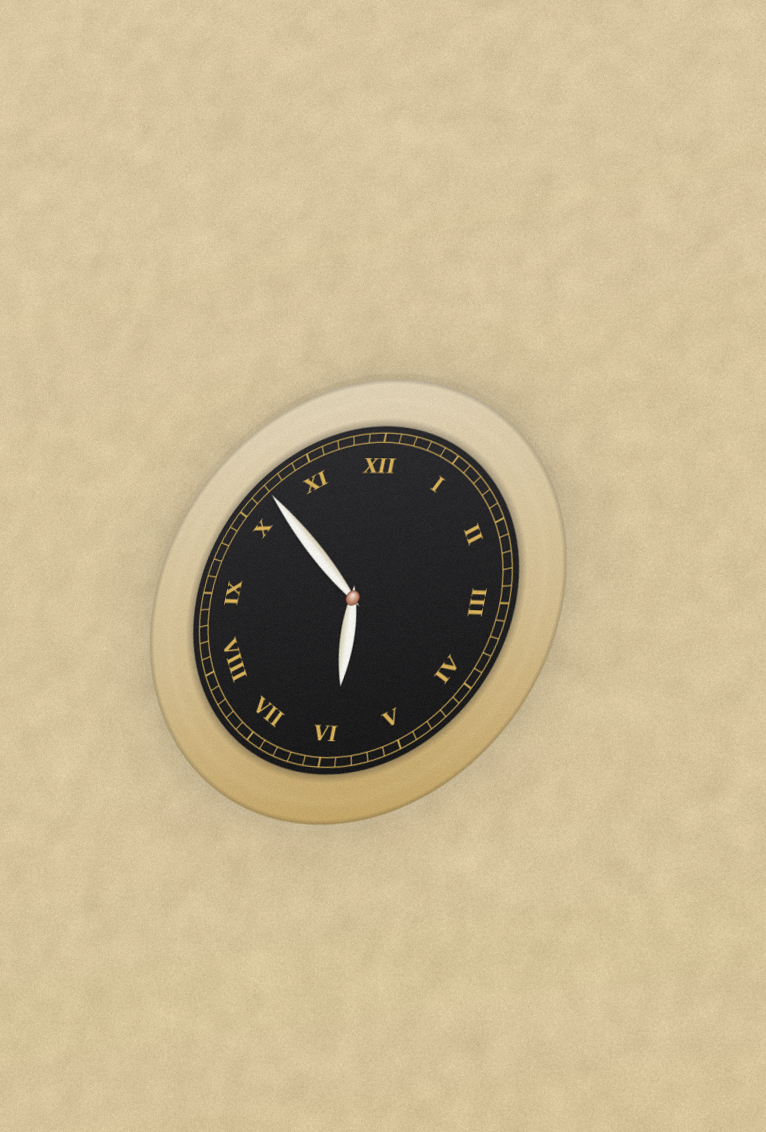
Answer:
**5:52**
